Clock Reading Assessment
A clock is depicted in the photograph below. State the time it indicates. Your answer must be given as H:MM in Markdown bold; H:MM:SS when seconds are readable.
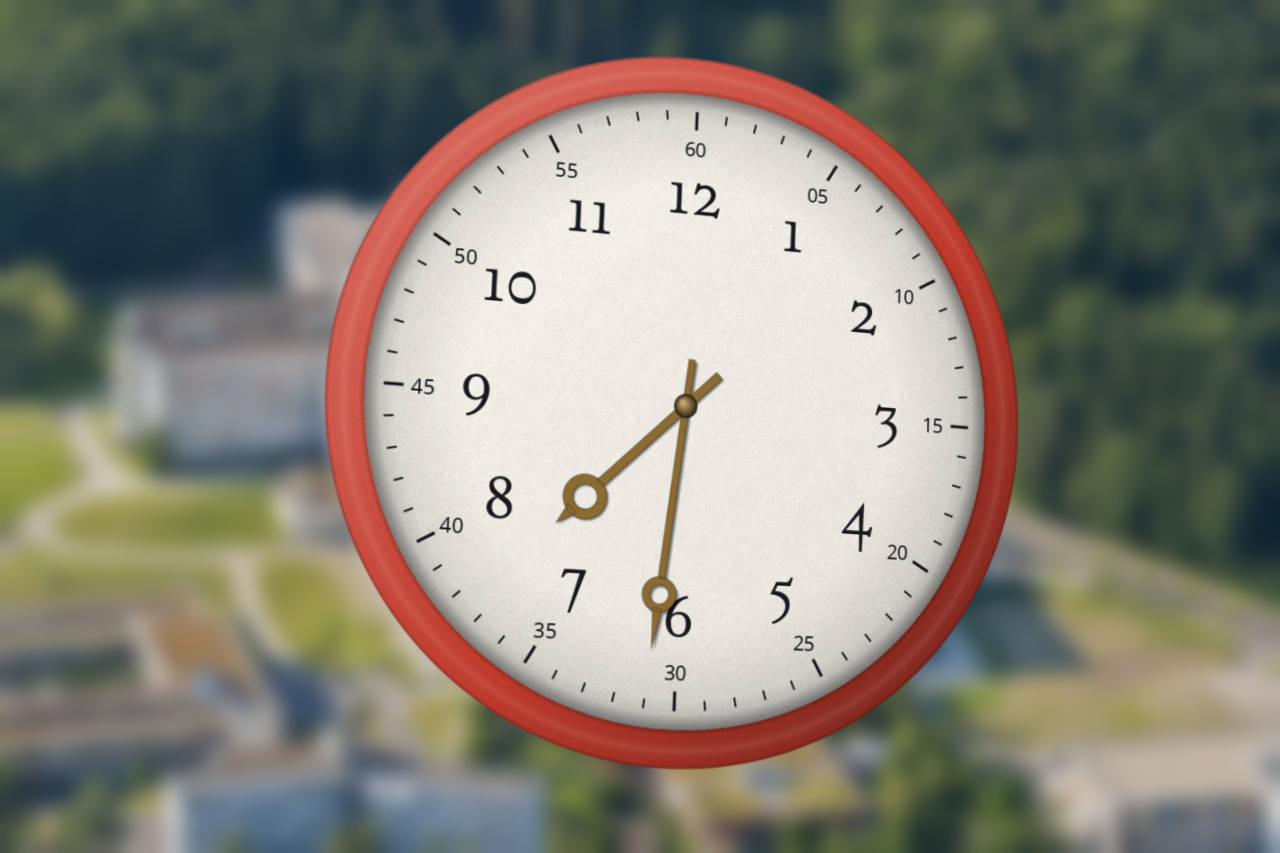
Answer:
**7:31**
